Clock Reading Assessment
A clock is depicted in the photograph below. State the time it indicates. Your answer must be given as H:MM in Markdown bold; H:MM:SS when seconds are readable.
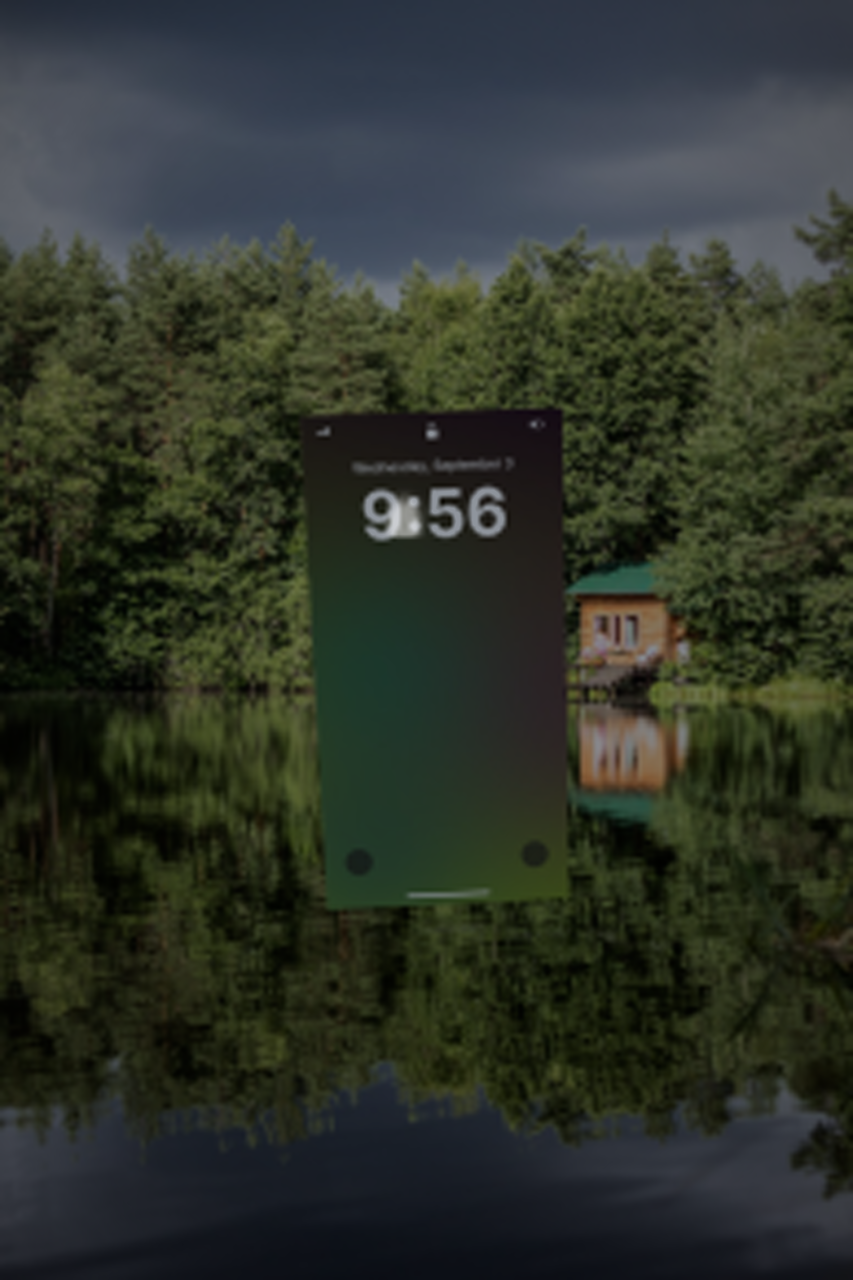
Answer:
**9:56**
